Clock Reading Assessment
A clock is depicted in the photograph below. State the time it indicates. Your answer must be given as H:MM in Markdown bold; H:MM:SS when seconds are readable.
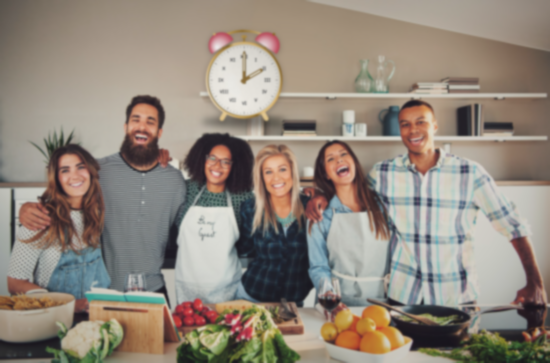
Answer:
**2:00**
